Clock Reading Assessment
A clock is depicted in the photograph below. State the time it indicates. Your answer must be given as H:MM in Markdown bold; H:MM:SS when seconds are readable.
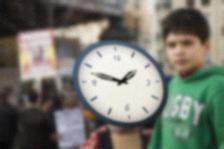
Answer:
**1:48**
